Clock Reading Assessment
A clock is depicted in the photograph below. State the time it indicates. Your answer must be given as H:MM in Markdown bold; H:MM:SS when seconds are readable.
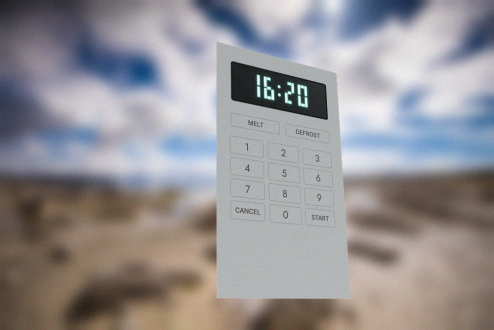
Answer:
**16:20**
